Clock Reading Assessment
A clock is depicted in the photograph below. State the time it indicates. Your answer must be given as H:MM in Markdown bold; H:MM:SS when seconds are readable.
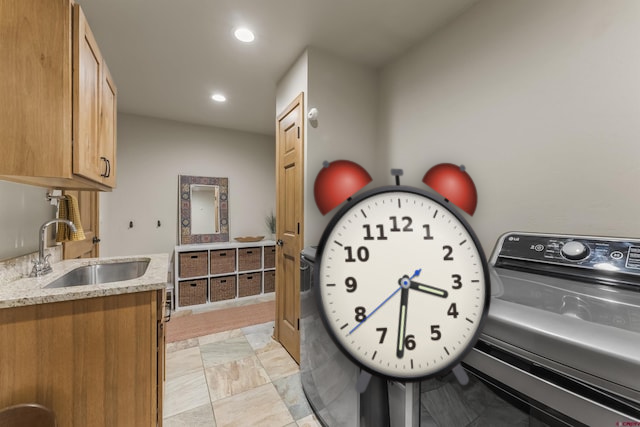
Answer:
**3:31:39**
